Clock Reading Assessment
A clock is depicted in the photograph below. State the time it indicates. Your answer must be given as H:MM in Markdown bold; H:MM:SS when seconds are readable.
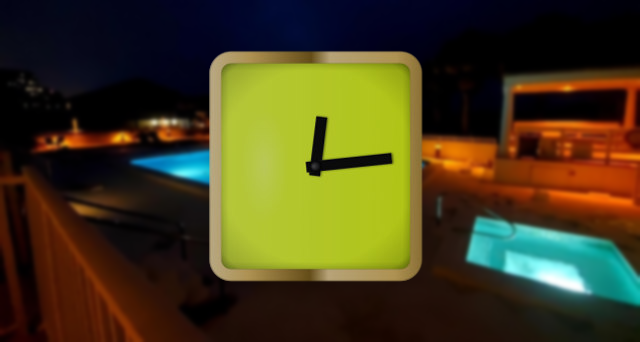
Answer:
**12:14**
